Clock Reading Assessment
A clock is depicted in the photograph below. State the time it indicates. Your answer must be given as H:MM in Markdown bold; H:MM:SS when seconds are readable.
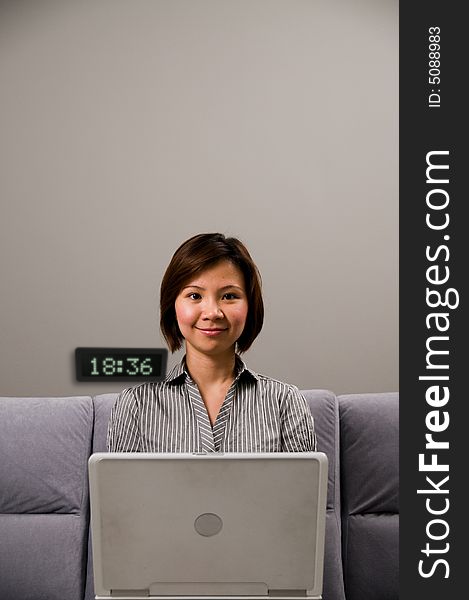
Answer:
**18:36**
